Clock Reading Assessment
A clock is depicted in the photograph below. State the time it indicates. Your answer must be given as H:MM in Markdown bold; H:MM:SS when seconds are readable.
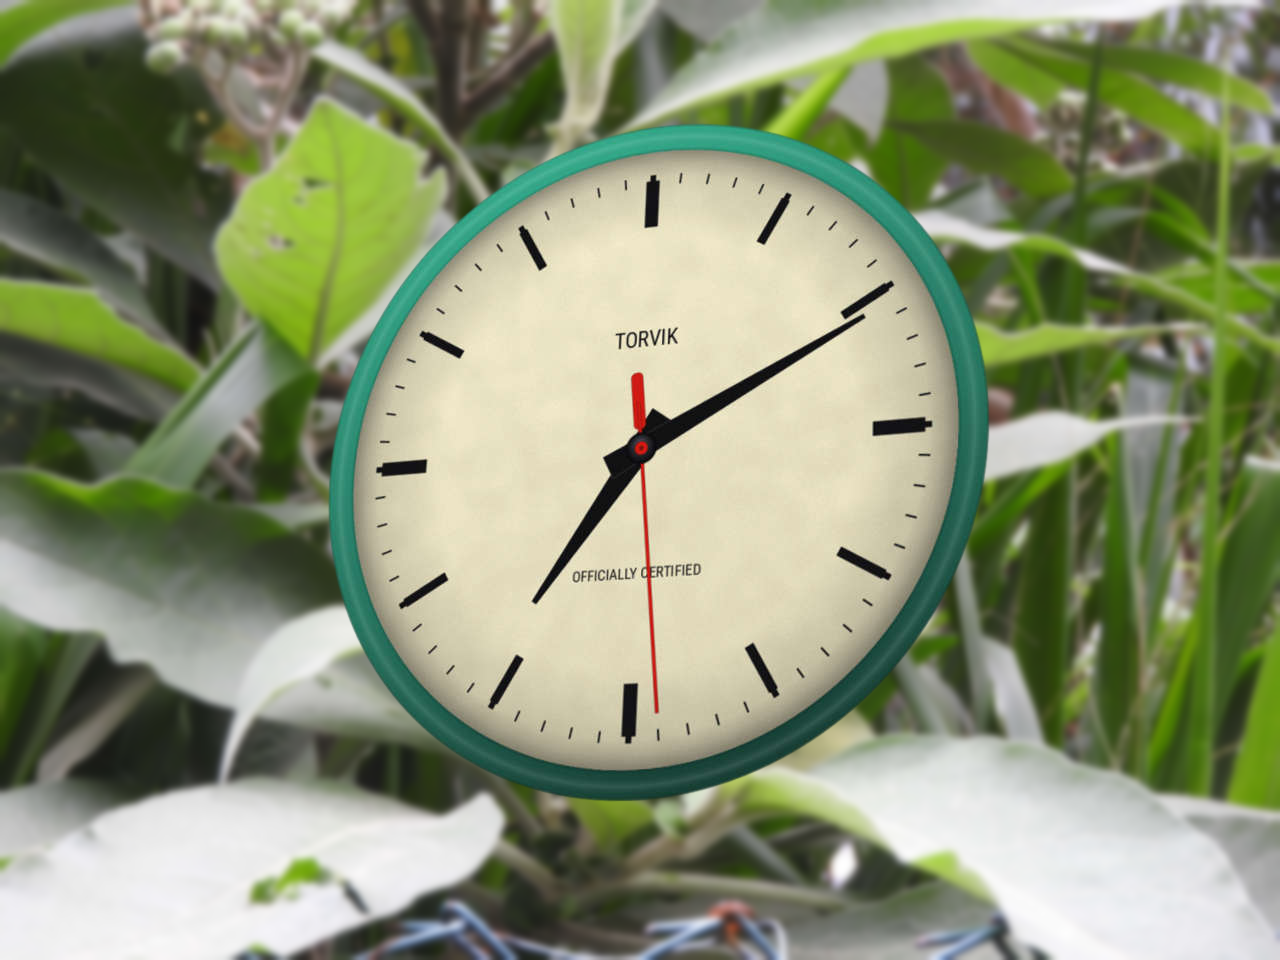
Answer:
**7:10:29**
